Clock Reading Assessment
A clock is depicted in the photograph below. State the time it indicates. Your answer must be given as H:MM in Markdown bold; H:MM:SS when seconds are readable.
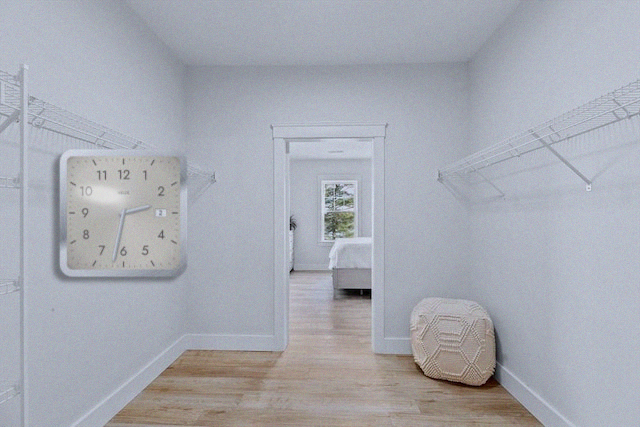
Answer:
**2:32**
